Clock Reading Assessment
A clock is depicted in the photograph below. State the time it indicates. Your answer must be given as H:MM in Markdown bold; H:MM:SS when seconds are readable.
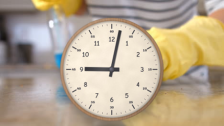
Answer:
**9:02**
